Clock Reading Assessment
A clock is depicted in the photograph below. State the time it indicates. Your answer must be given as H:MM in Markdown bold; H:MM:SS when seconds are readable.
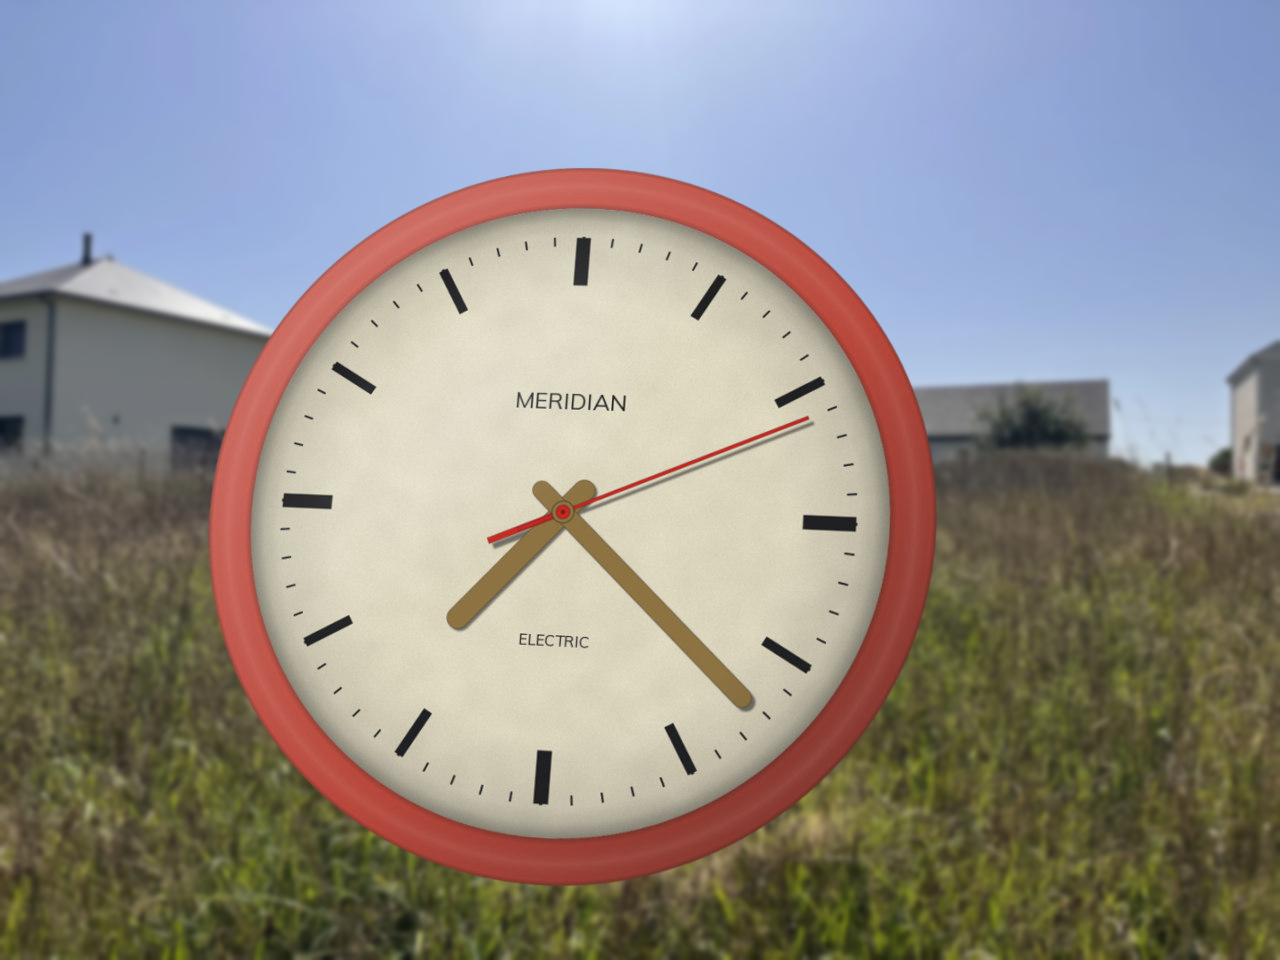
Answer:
**7:22:11**
